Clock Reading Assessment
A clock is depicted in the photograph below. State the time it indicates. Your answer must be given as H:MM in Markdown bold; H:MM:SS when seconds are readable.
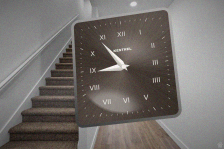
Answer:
**8:54**
